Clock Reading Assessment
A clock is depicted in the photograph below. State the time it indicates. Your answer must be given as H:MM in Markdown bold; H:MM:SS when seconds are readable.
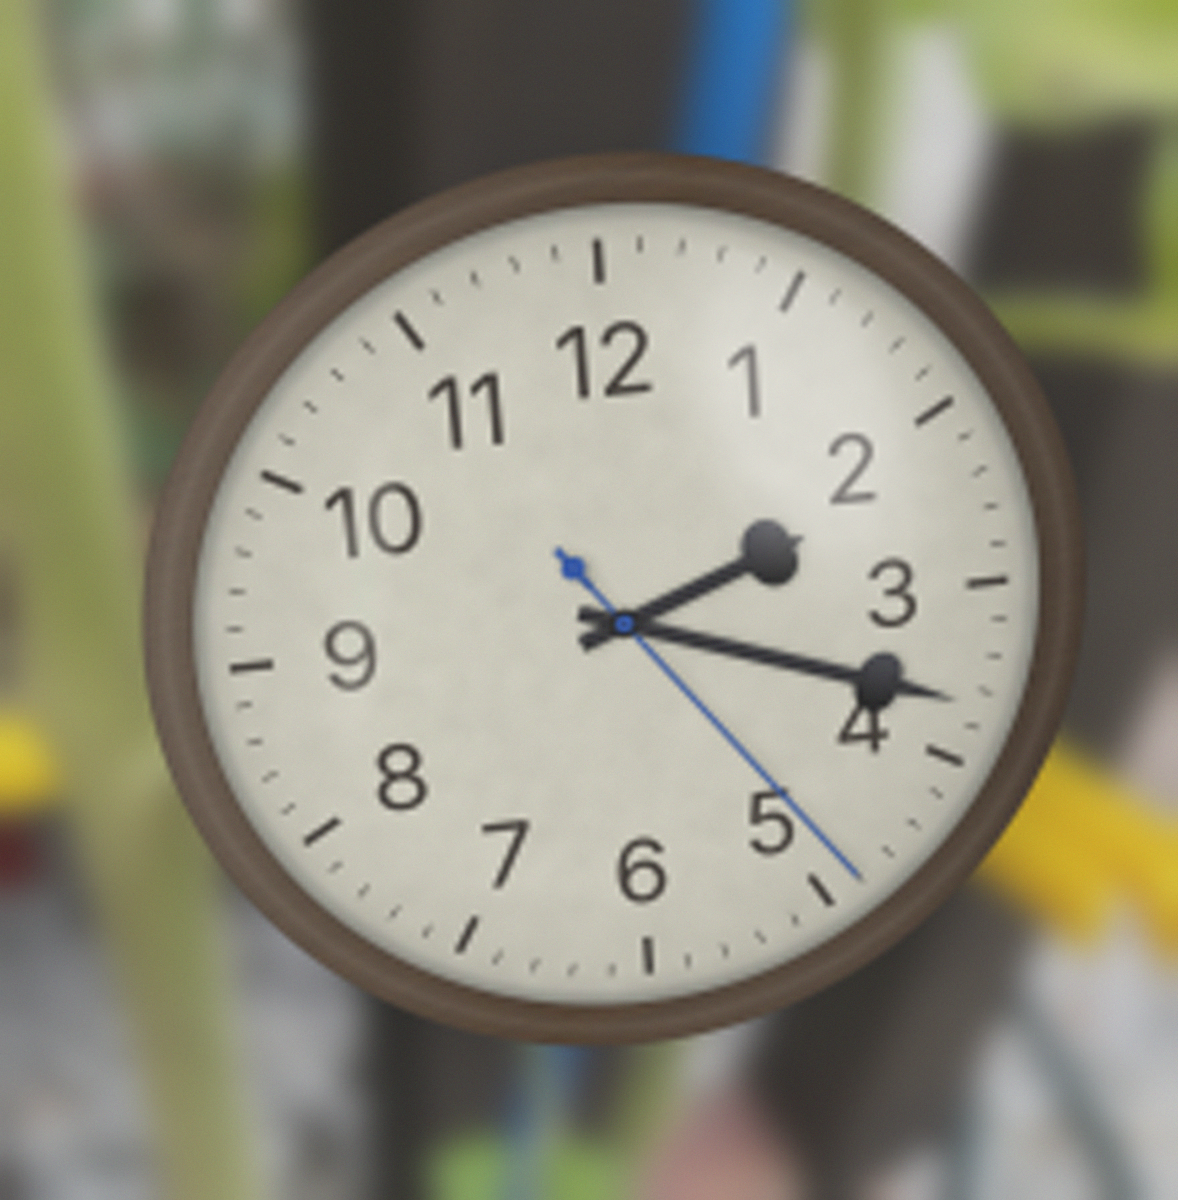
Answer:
**2:18:24**
